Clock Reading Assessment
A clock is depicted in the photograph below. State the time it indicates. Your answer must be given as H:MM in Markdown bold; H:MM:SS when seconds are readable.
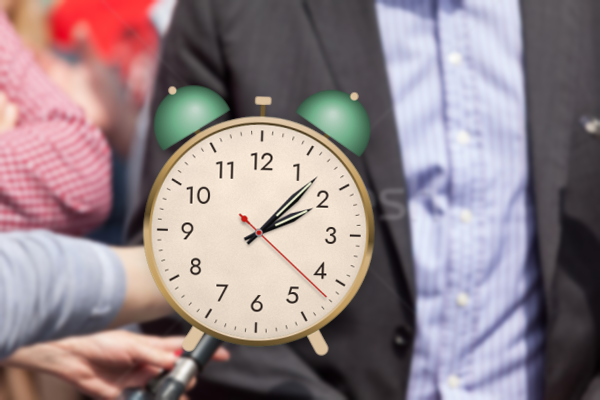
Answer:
**2:07:22**
